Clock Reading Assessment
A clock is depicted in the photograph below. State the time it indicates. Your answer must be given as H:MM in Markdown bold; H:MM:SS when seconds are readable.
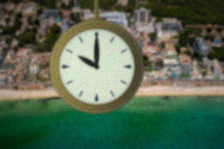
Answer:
**10:00**
